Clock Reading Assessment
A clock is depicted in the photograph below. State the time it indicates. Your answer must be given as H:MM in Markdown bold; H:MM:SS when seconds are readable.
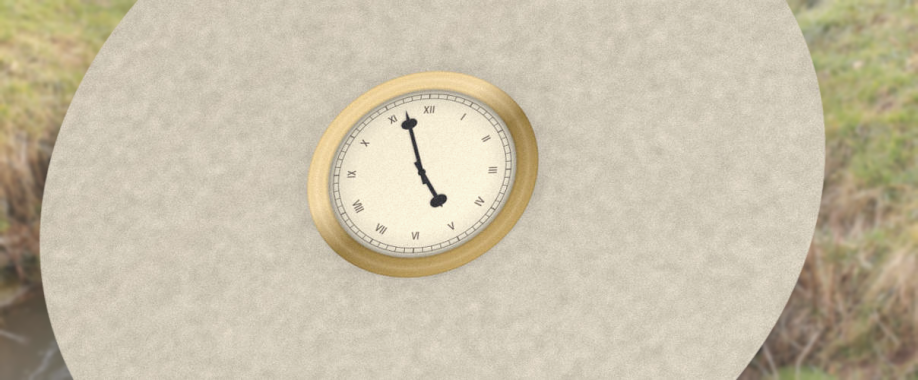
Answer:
**4:57**
